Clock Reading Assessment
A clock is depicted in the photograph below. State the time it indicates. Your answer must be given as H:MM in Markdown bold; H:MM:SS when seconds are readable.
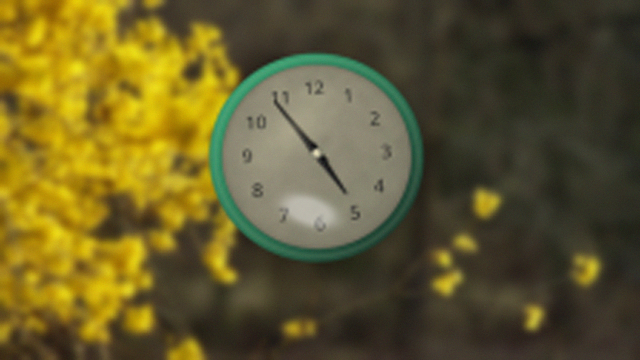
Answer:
**4:54**
